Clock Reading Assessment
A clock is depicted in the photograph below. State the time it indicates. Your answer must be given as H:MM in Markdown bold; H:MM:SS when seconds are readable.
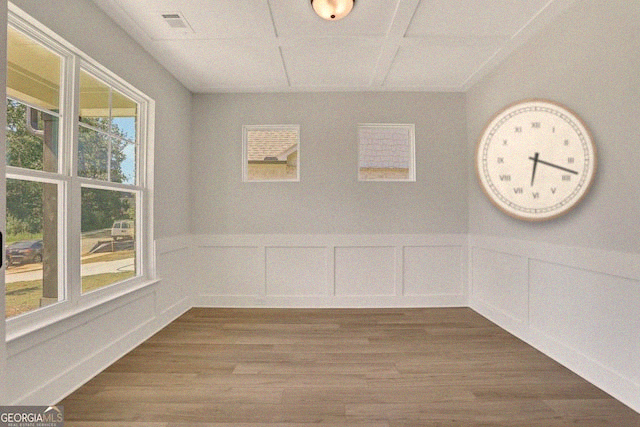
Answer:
**6:18**
